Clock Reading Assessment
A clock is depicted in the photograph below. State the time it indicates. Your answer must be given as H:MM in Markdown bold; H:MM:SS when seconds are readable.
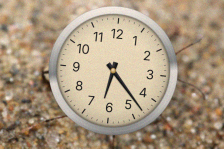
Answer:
**6:23**
